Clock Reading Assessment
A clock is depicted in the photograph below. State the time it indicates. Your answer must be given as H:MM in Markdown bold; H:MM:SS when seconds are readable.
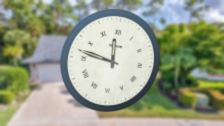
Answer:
**11:47**
